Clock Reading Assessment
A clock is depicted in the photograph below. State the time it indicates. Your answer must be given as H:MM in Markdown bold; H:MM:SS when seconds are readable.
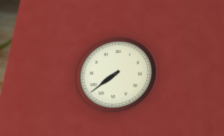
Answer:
**7:38**
